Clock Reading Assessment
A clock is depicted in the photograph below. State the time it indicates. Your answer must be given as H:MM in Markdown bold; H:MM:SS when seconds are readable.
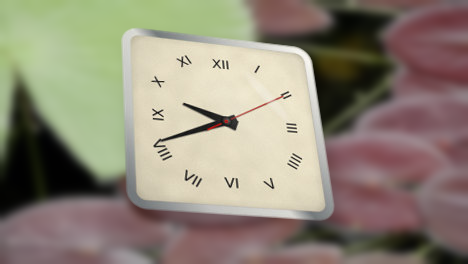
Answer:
**9:41:10**
